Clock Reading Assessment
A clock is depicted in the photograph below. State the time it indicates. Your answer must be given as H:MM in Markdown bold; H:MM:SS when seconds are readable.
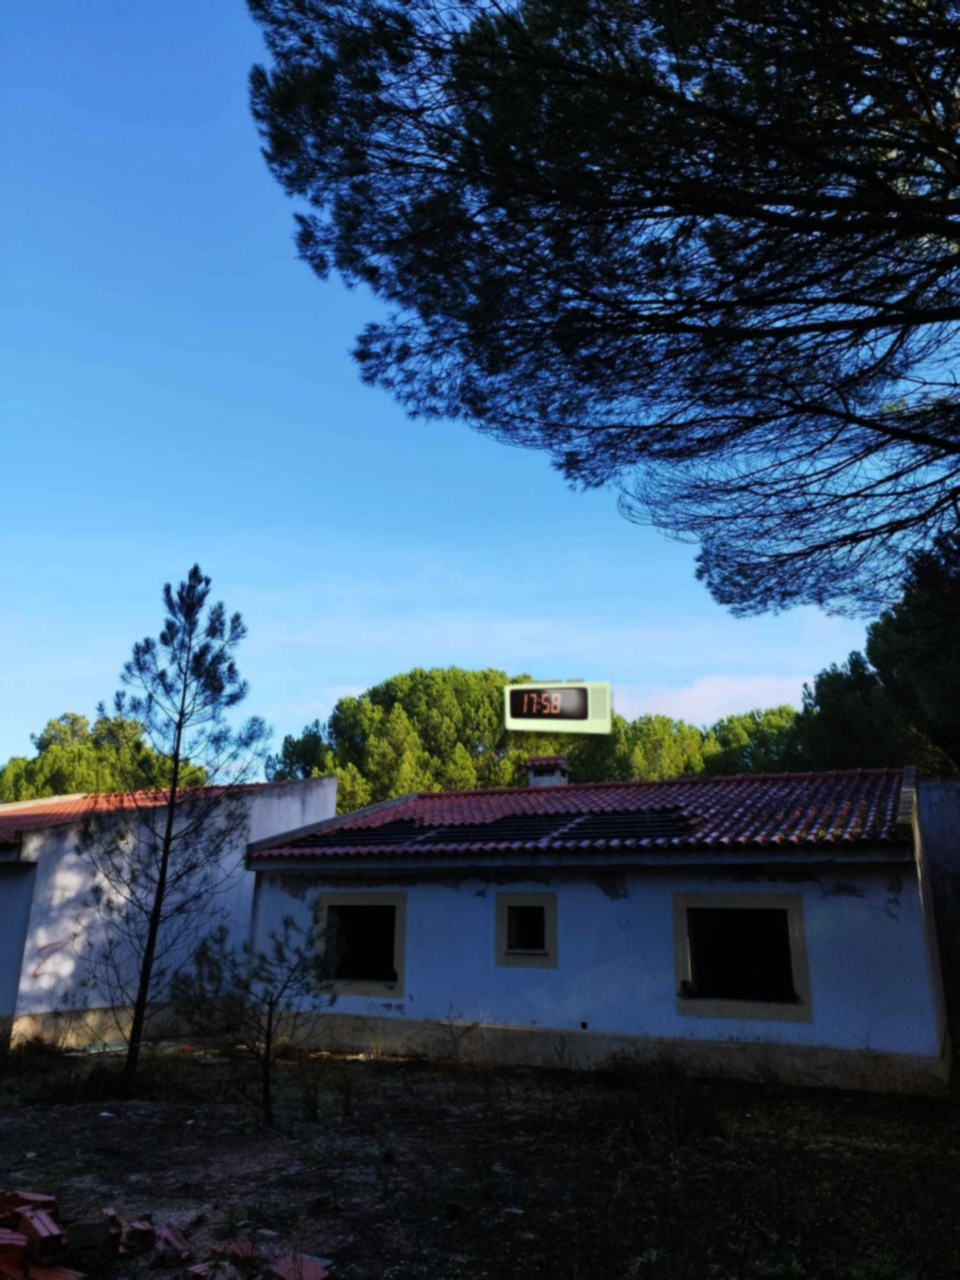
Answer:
**17:58**
